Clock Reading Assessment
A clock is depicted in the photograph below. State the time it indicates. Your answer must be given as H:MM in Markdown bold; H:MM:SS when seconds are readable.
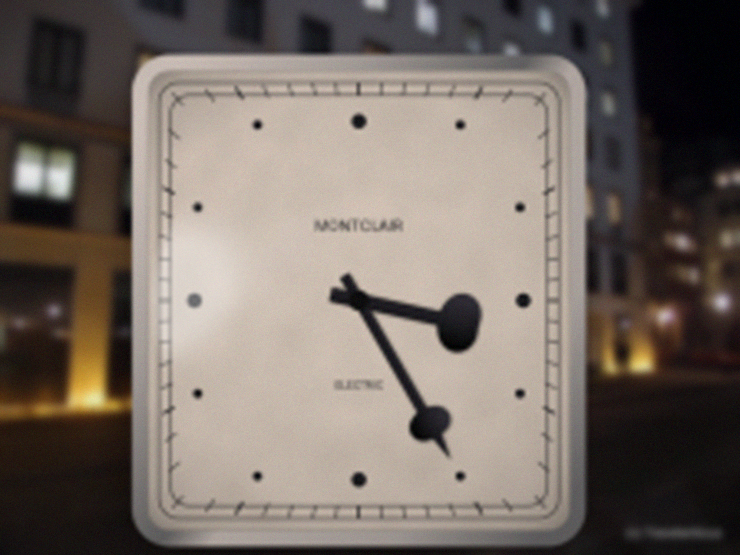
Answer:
**3:25**
